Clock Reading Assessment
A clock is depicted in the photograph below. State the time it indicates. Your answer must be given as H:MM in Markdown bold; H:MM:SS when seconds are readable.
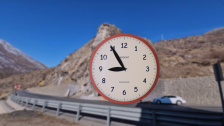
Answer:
**8:55**
